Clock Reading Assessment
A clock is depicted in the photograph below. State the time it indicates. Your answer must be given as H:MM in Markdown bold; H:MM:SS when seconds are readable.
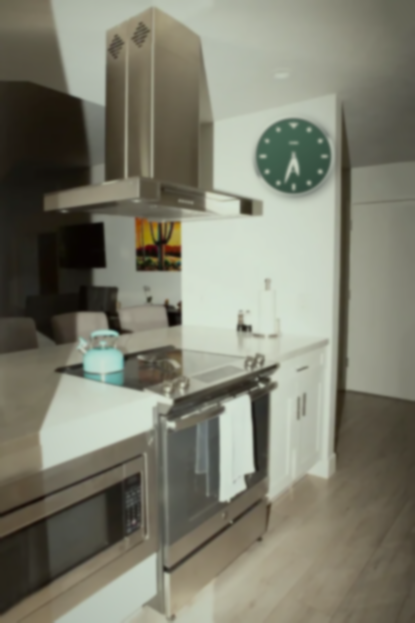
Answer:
**5:33**
